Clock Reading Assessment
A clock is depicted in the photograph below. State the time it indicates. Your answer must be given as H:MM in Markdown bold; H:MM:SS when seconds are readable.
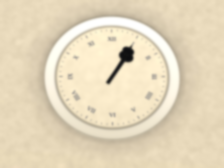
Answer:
**1:05**
